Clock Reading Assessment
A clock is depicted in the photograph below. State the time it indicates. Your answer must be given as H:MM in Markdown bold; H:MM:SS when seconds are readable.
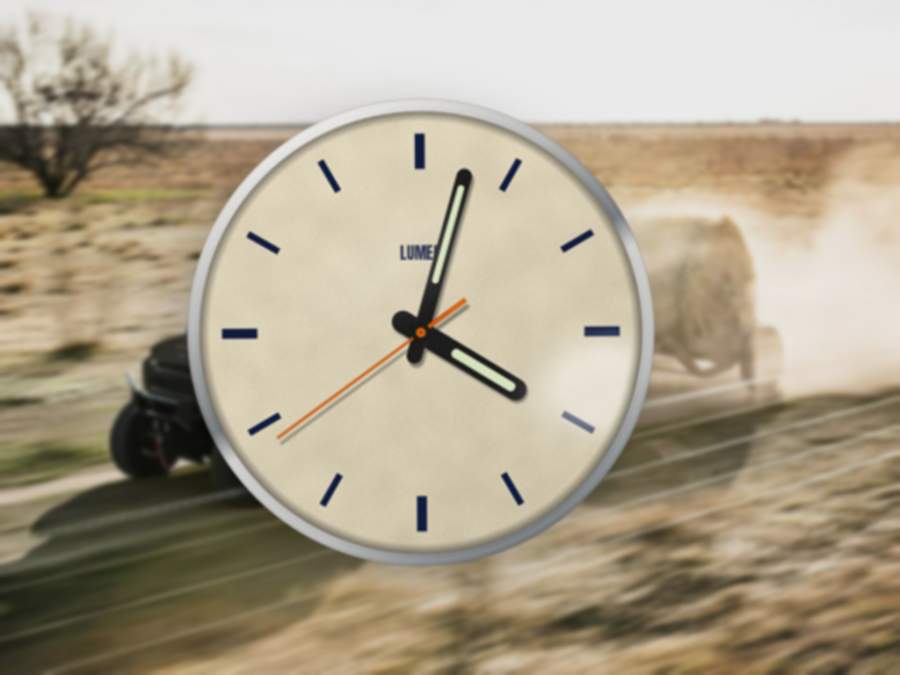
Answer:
**4:02:39**
